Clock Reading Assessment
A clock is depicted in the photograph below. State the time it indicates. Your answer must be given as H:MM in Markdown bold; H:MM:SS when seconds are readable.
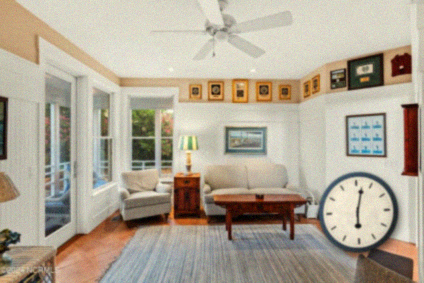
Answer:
**6:02**
